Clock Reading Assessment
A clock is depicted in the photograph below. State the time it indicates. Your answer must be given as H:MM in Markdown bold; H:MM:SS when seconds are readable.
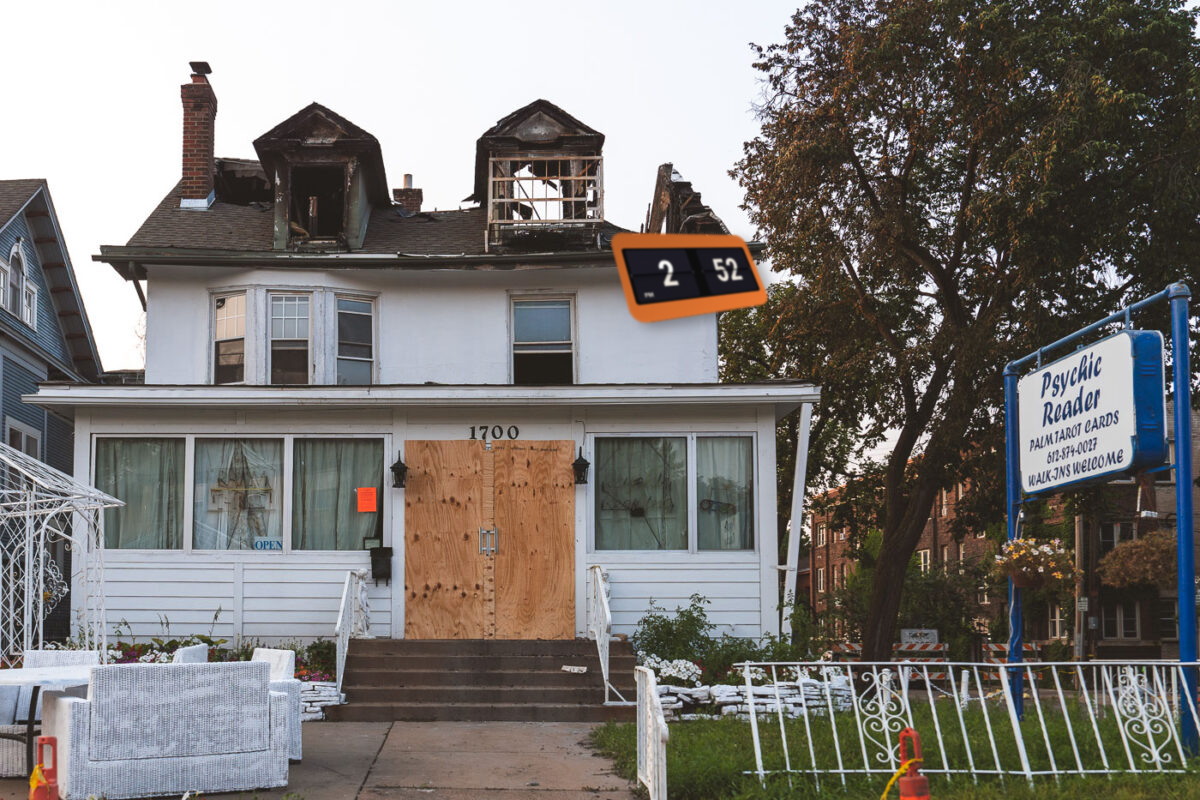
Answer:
**2:52**
